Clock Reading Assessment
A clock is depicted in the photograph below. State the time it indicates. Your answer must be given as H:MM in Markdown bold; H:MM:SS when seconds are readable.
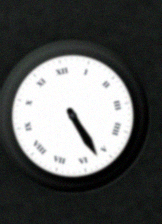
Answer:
**5:27**
